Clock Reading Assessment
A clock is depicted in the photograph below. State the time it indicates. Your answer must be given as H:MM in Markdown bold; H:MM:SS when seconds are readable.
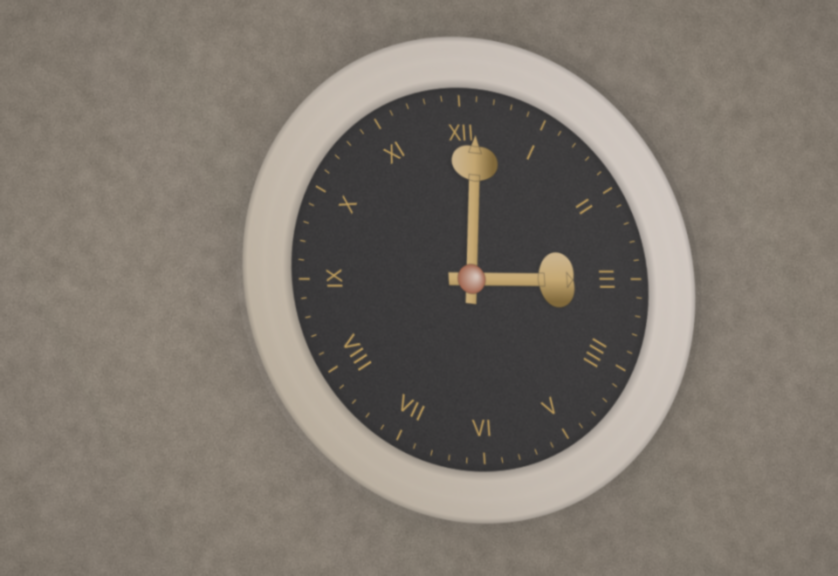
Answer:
**3:01**
